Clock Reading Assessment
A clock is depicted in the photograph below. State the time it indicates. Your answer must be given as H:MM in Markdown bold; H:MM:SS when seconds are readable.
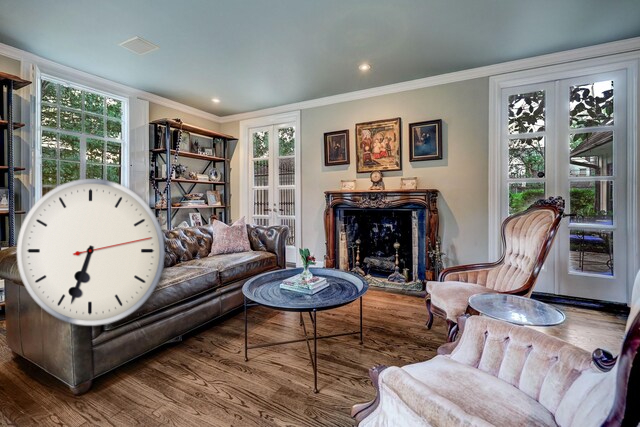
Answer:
**6:33:13**
